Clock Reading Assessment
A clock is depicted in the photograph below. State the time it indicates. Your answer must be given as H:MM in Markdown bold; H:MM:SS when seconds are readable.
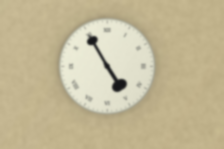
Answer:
**4:55**
